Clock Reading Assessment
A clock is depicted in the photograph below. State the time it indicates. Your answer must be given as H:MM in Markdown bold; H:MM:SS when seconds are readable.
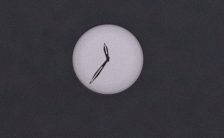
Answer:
**11:36**
